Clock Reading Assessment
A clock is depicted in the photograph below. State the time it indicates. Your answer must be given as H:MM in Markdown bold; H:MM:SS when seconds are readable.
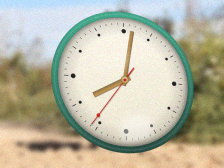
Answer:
**8:01:36**
